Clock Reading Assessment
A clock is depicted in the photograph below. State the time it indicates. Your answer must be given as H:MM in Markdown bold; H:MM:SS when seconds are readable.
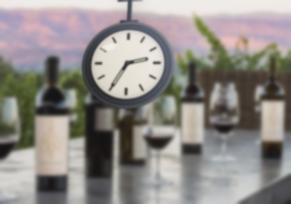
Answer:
**2:35**
